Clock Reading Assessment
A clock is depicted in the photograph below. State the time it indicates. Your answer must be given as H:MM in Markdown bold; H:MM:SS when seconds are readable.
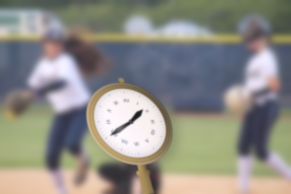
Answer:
**1:40**
